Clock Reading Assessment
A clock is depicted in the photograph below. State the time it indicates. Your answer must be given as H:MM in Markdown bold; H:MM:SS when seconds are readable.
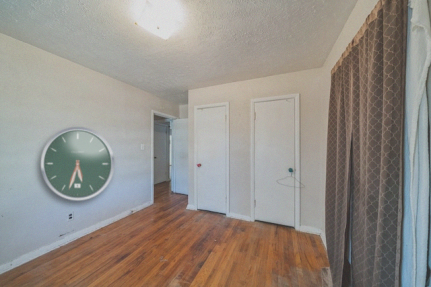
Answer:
**5:33**
